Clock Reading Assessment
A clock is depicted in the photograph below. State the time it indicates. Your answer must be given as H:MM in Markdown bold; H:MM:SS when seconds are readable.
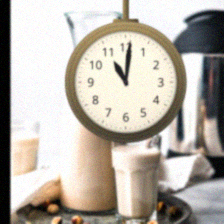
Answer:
**11:01**
